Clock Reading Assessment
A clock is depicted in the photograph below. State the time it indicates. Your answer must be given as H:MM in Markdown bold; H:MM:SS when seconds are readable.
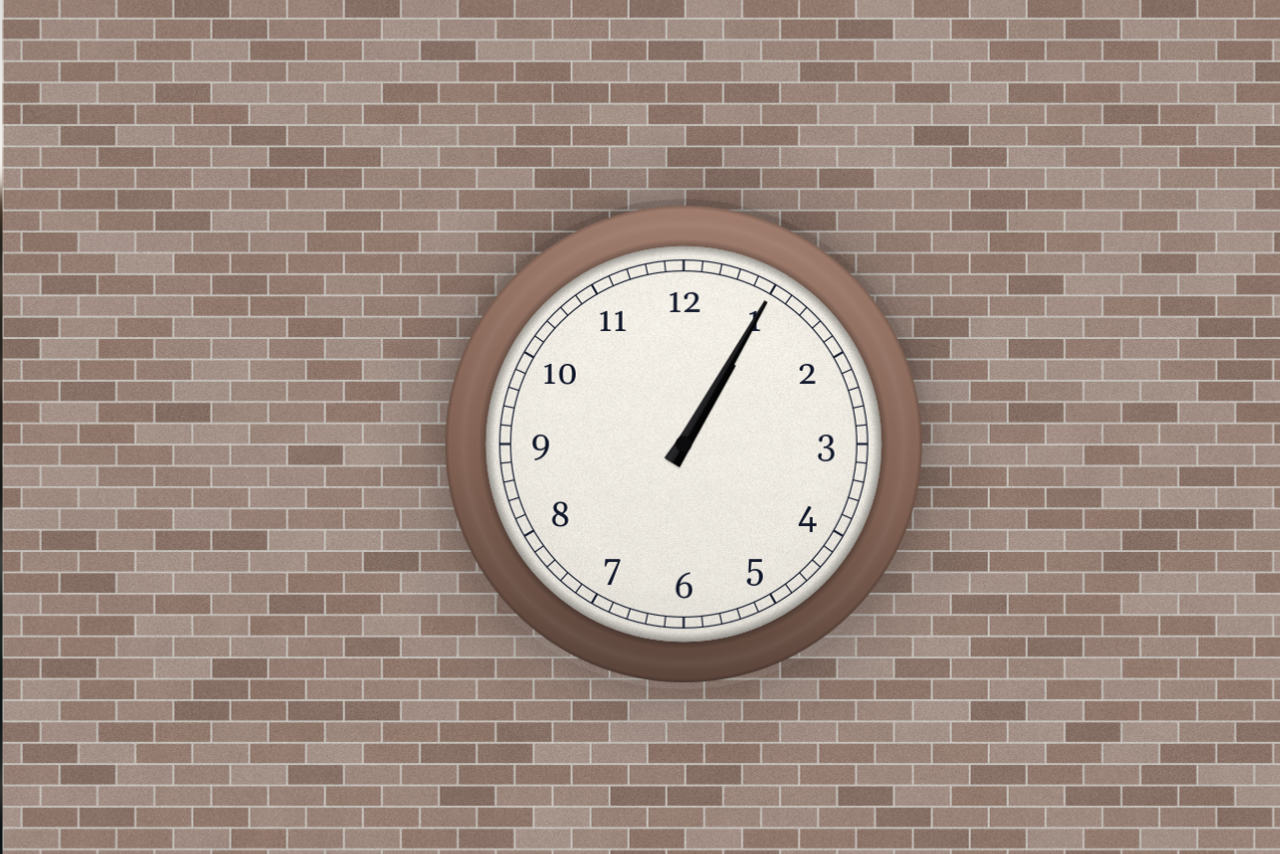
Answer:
**1:05**
